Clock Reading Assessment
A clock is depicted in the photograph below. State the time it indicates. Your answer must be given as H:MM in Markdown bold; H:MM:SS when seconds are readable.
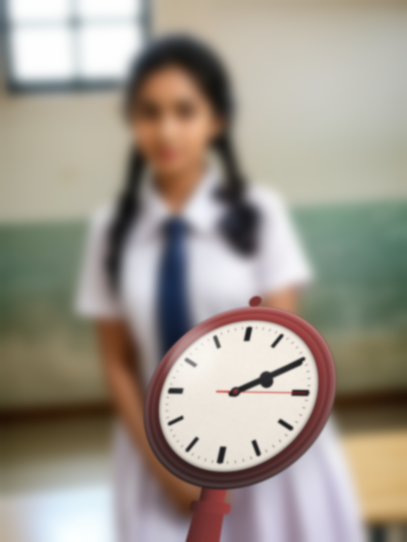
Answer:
**2:10:15**
